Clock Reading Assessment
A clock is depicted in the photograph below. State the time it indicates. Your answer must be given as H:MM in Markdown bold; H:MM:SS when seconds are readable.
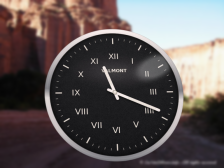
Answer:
**11:19**
